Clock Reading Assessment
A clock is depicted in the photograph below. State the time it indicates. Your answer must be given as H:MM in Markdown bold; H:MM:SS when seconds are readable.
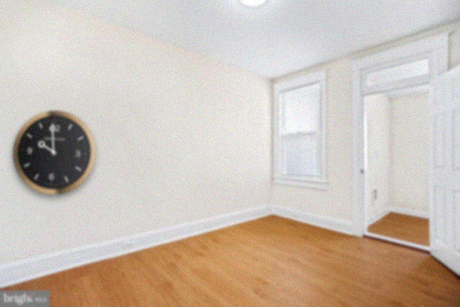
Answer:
**9:59**
